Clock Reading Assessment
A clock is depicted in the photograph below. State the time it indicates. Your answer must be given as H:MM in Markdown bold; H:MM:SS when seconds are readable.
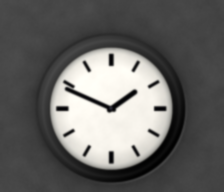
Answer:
**1:49**
